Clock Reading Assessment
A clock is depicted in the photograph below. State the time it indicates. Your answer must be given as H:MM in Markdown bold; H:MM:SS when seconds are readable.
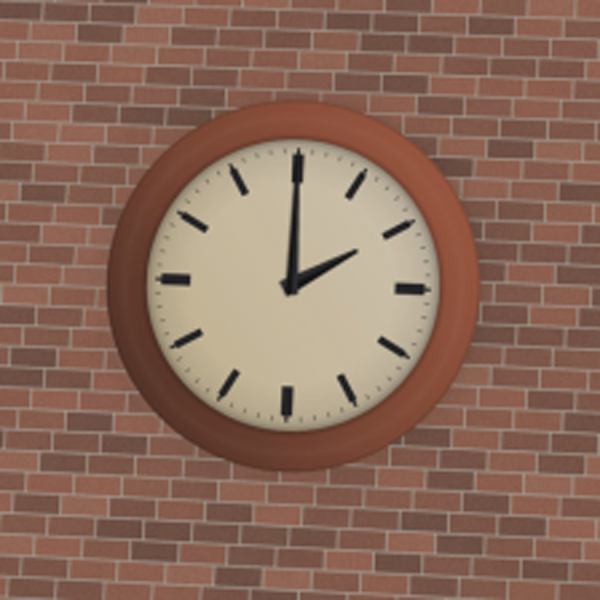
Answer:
**2:00**
